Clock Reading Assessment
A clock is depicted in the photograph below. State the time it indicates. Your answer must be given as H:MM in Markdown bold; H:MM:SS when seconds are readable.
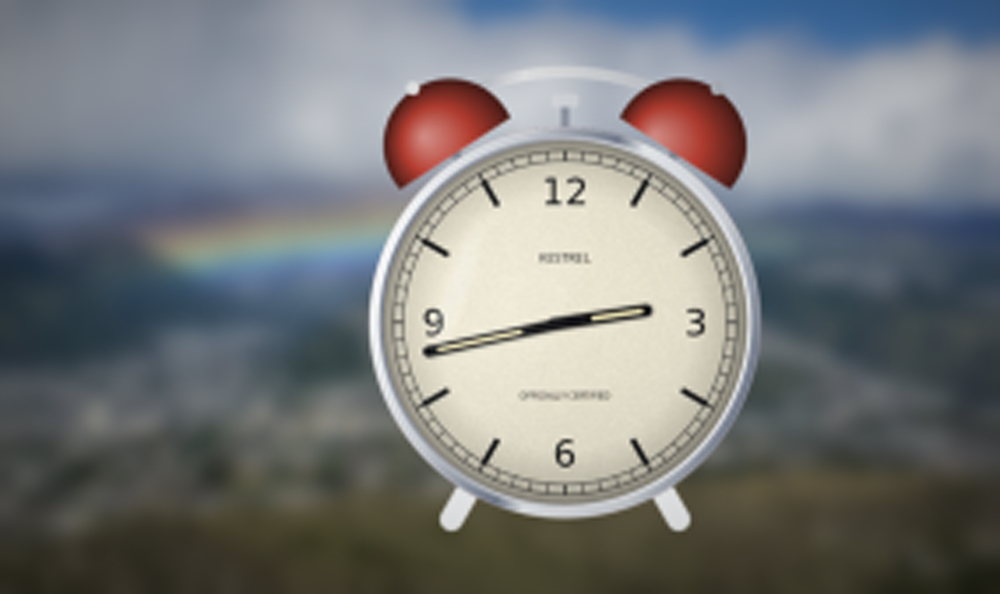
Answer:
**2:43**
